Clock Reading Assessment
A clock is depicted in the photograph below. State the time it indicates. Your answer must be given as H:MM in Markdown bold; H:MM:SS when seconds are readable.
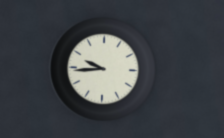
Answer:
**9:44**
